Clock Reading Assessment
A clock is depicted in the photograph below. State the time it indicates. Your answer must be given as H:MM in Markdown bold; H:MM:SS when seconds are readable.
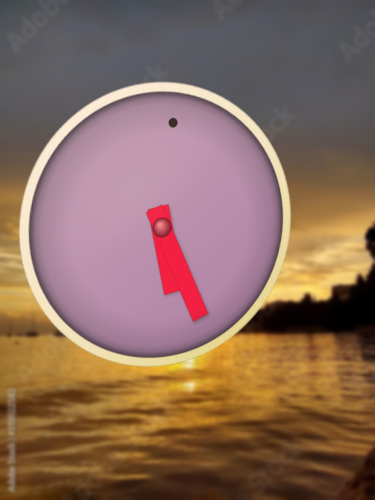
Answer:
**5:25**
